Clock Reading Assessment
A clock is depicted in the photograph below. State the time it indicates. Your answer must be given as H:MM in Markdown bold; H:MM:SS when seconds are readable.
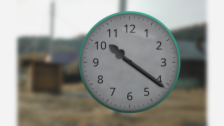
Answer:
**10:21**
